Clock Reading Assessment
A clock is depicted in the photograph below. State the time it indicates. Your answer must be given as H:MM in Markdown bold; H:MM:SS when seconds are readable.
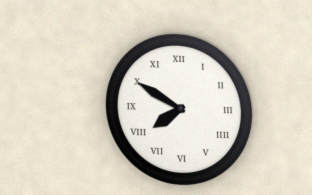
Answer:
**7:50**
